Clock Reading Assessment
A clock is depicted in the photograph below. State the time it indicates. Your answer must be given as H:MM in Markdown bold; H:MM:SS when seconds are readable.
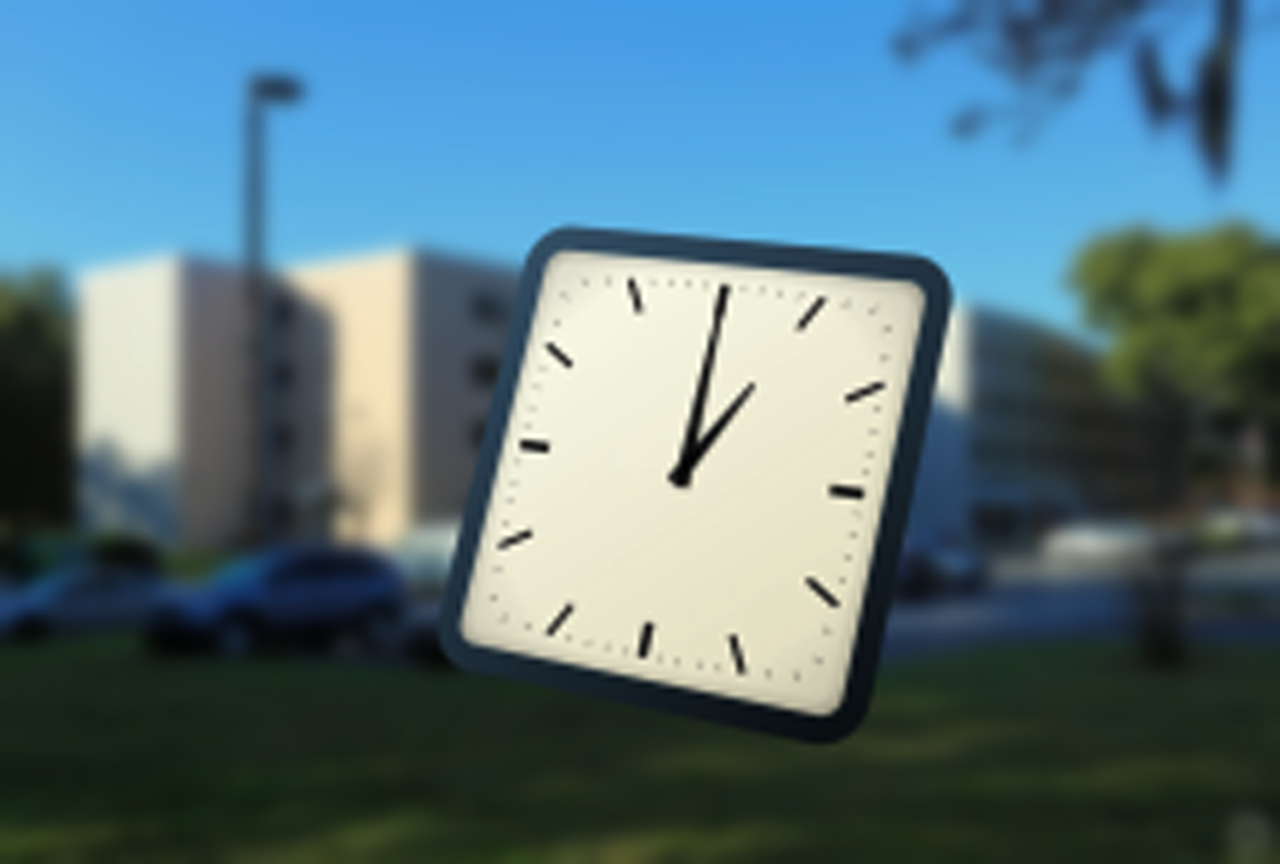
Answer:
**1:00**
